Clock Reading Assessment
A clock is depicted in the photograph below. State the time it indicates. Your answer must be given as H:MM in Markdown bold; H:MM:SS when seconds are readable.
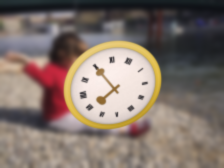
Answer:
**6:50**
